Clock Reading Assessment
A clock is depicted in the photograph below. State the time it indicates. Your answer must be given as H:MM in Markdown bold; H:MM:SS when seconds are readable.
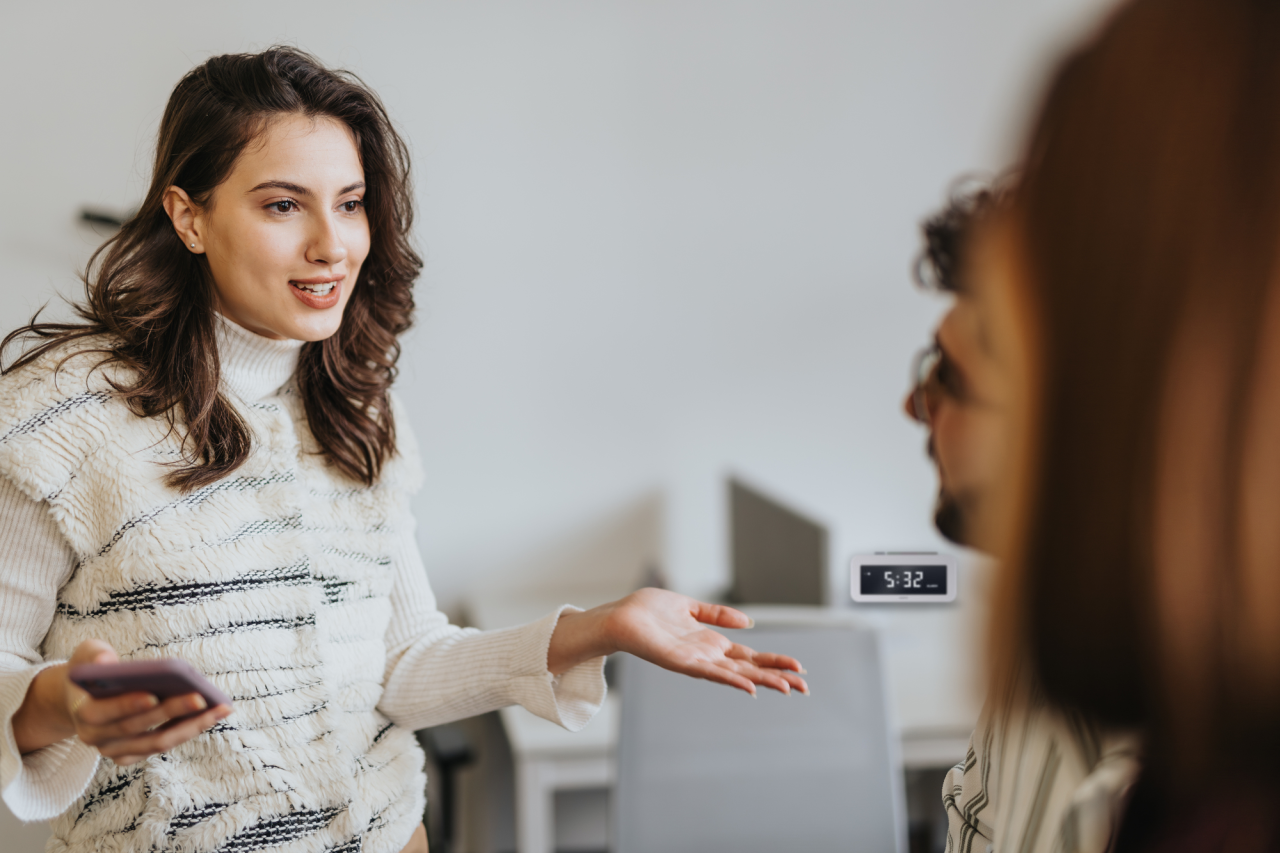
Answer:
**5:32**
